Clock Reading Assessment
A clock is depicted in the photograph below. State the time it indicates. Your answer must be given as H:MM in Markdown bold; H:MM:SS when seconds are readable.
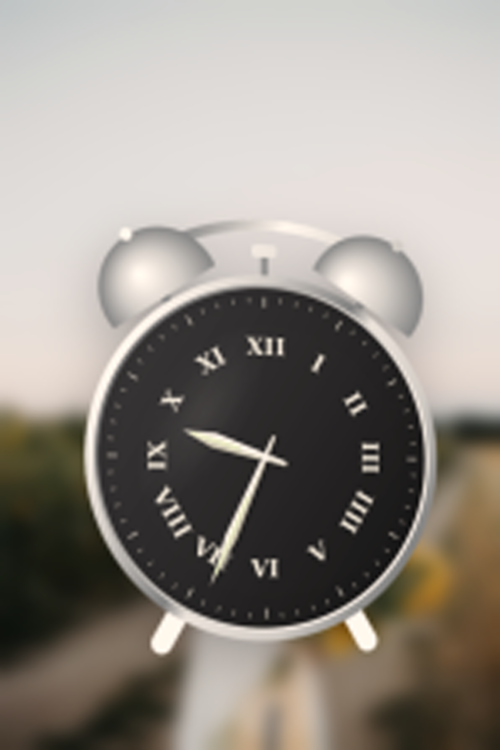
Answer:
**9:34**
